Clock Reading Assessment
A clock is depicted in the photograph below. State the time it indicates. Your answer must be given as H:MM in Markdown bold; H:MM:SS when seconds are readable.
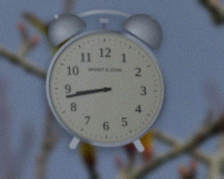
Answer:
**8:43**
